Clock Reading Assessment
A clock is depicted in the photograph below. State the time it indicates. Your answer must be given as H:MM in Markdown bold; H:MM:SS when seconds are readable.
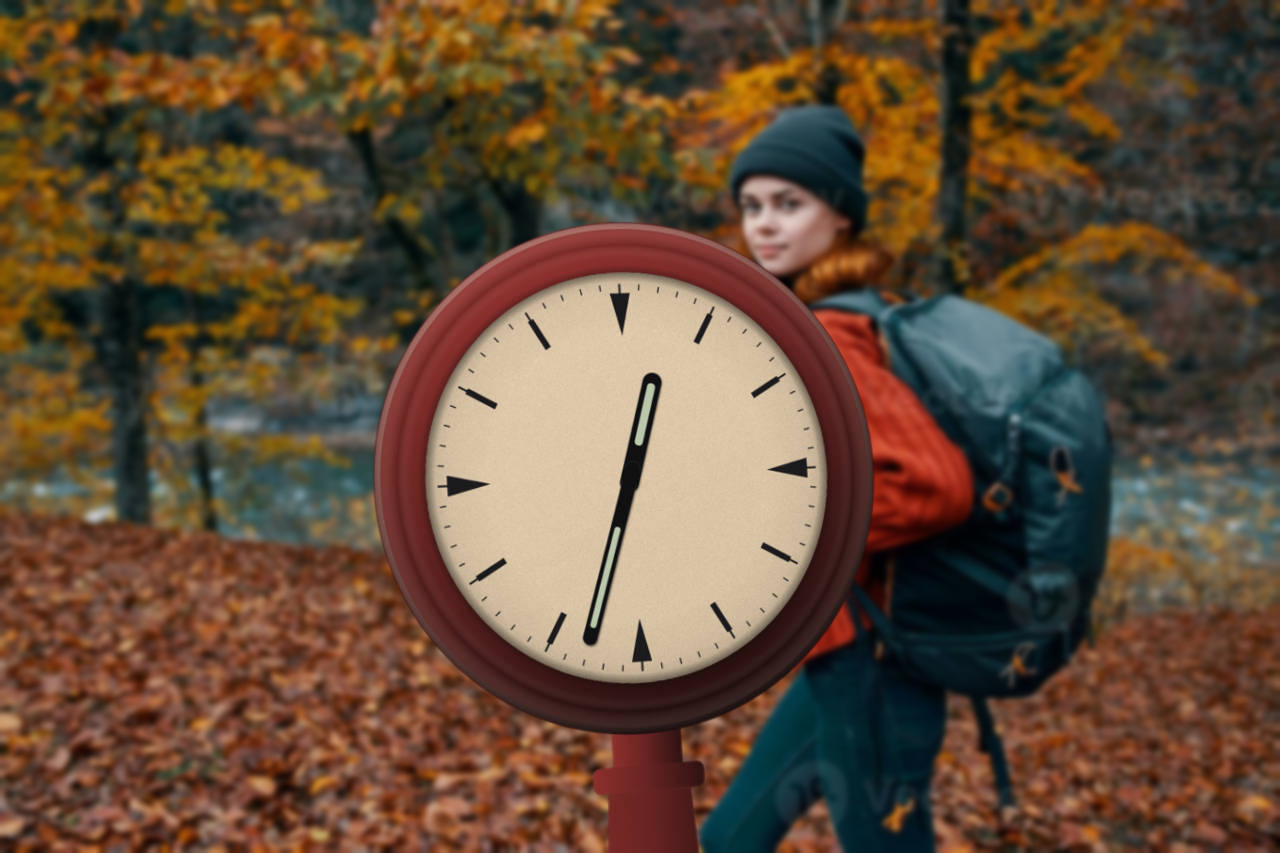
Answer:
**12:33**
